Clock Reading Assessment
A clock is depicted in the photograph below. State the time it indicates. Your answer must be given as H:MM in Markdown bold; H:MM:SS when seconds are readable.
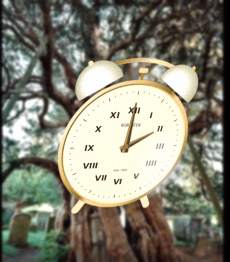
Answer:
**2:00**
